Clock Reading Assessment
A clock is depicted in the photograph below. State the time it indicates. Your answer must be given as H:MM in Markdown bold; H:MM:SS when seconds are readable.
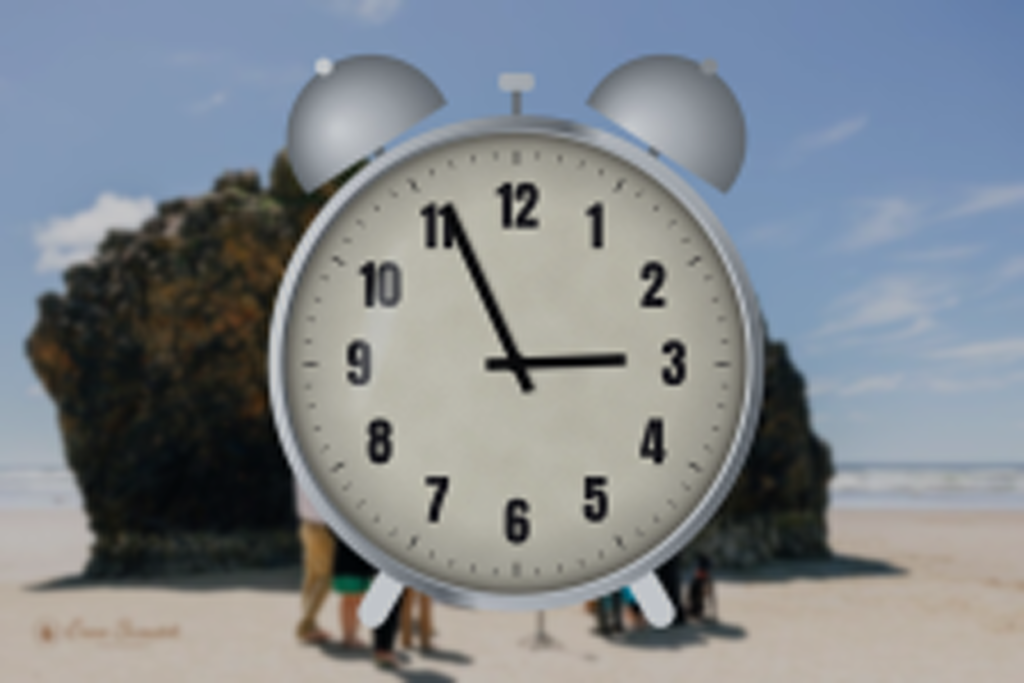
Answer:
**2:56**
